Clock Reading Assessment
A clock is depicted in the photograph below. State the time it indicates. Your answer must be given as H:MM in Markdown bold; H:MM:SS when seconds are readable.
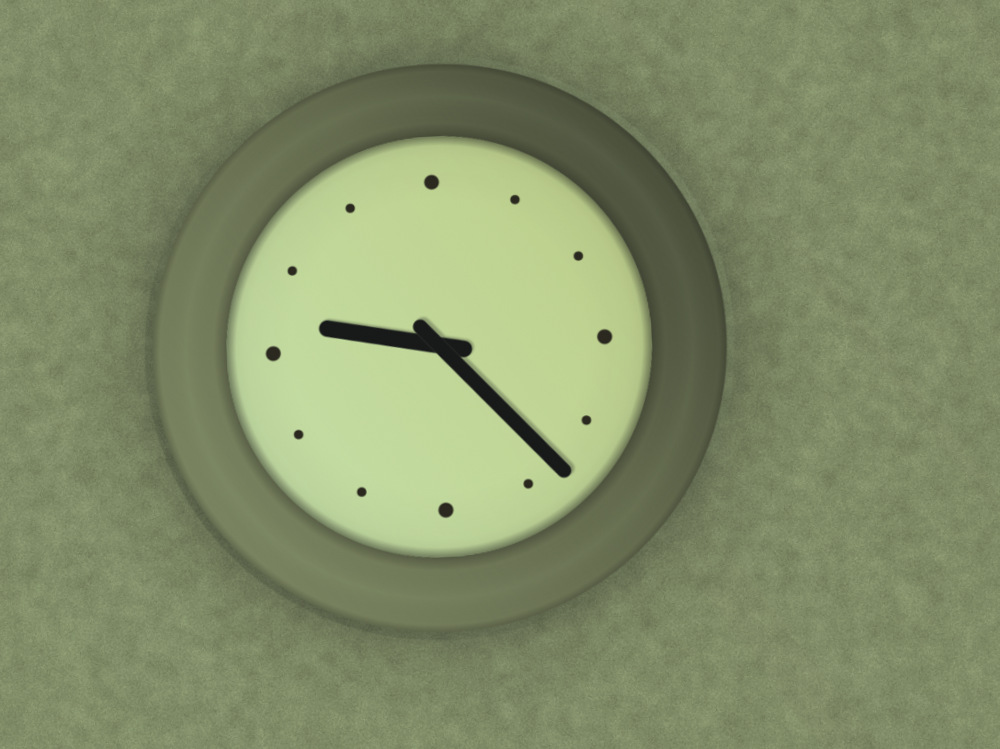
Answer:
**9:23**
